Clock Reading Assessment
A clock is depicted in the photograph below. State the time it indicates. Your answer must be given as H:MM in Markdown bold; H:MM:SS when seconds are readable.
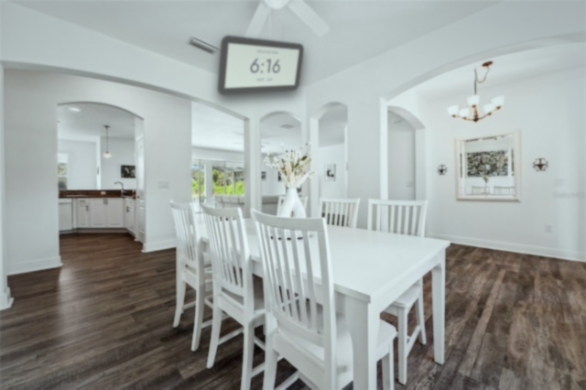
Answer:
**6:16**
